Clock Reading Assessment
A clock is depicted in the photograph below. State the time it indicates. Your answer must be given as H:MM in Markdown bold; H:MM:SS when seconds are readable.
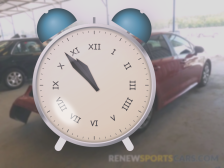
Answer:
**10:53**
